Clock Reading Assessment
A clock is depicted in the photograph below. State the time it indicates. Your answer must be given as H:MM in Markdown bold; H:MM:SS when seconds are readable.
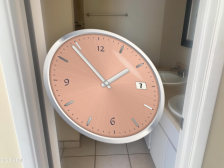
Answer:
**1:54**
